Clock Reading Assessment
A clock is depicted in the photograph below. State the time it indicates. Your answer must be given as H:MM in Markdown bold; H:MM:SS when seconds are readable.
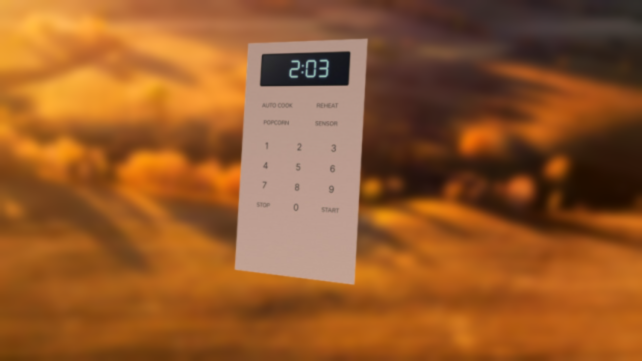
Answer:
**2:03**
